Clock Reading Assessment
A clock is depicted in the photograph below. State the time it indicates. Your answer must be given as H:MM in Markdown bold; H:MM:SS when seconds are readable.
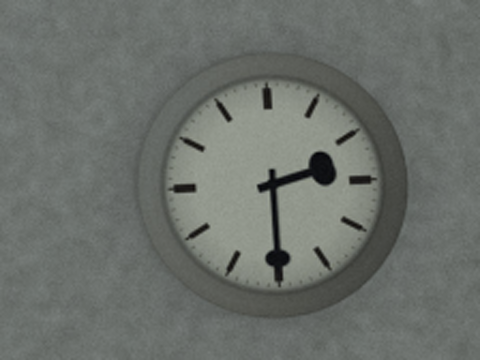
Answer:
**2:30**
